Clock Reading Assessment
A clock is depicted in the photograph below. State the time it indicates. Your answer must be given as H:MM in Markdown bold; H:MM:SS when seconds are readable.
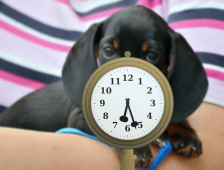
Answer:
**6:27**
